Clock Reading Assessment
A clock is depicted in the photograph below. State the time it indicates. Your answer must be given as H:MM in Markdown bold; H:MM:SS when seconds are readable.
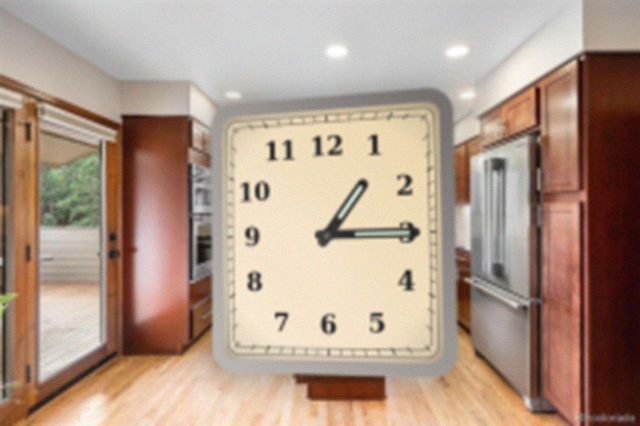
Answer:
**1:15**
